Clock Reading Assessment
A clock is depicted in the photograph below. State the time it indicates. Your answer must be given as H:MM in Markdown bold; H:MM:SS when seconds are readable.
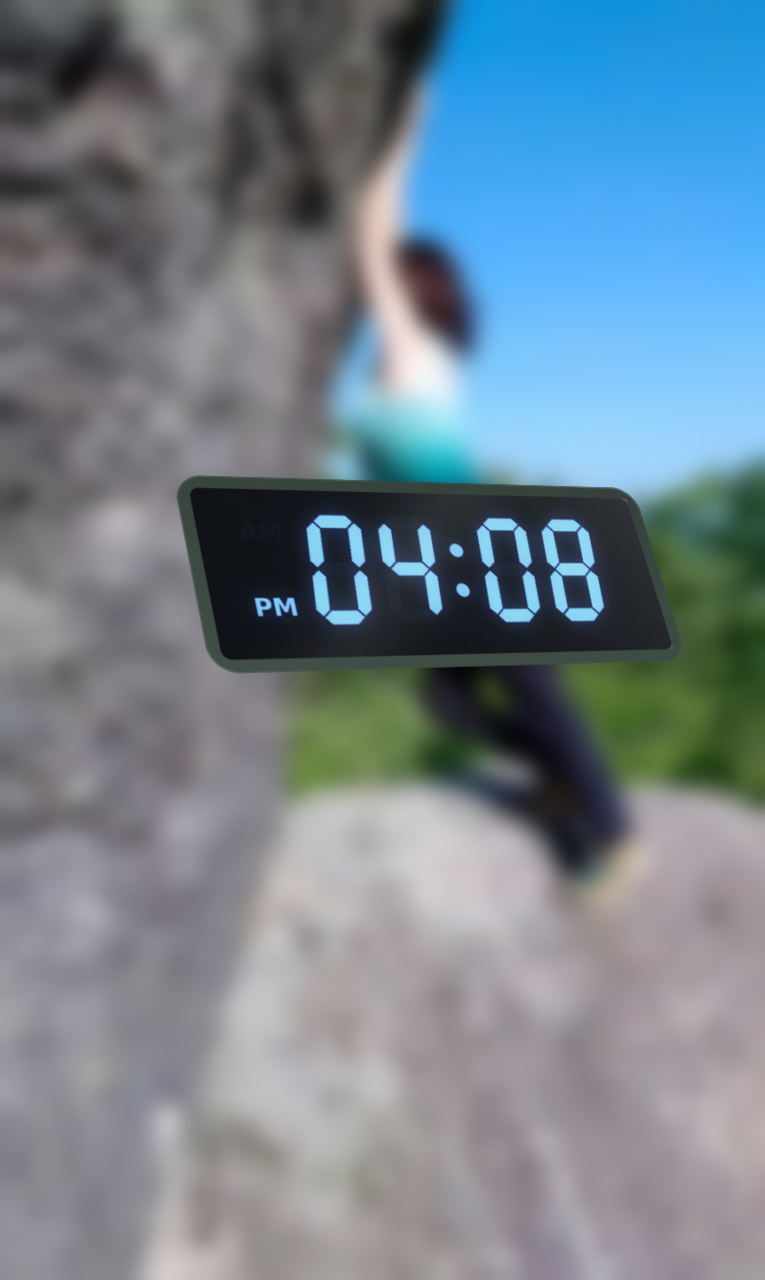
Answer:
**4:08**
